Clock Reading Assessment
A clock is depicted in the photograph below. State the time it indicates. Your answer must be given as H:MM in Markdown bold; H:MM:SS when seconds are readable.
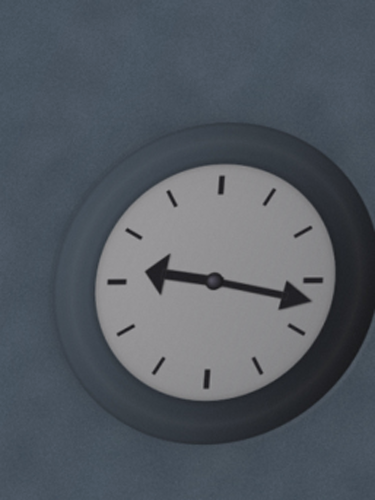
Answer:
**9:17**
